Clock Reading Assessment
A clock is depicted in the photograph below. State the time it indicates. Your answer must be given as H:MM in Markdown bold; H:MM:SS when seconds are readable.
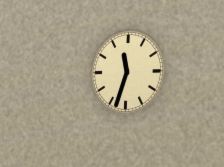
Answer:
**11:33**
